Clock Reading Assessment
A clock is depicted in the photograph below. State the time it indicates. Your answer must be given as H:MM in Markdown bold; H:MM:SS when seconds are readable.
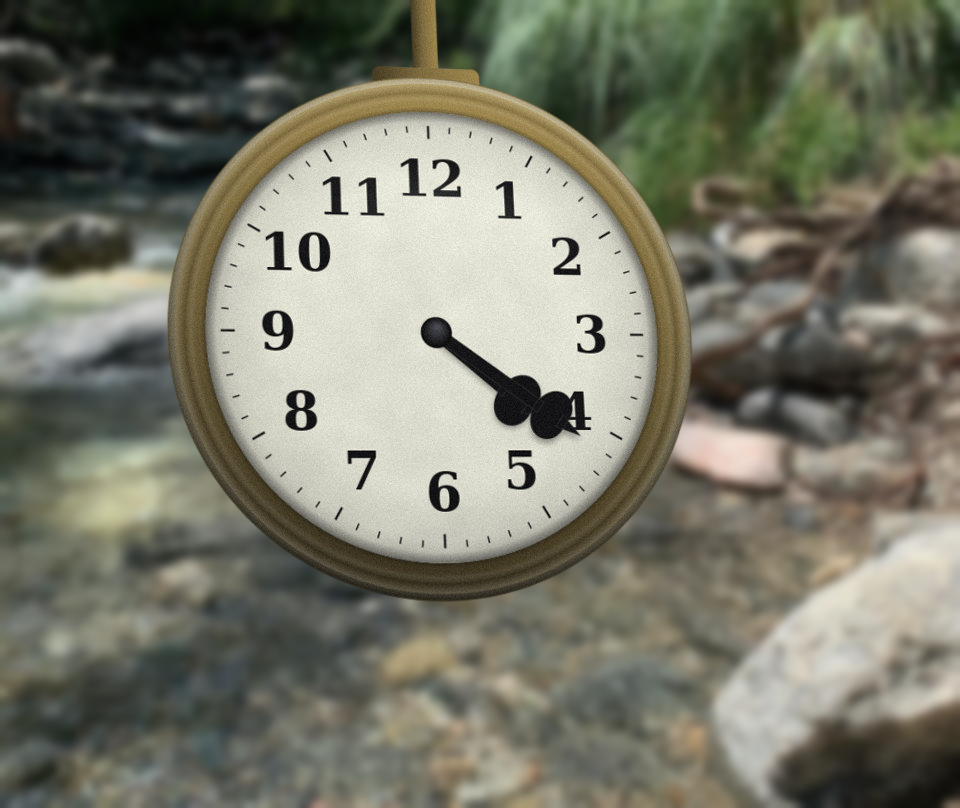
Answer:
**4:21**
